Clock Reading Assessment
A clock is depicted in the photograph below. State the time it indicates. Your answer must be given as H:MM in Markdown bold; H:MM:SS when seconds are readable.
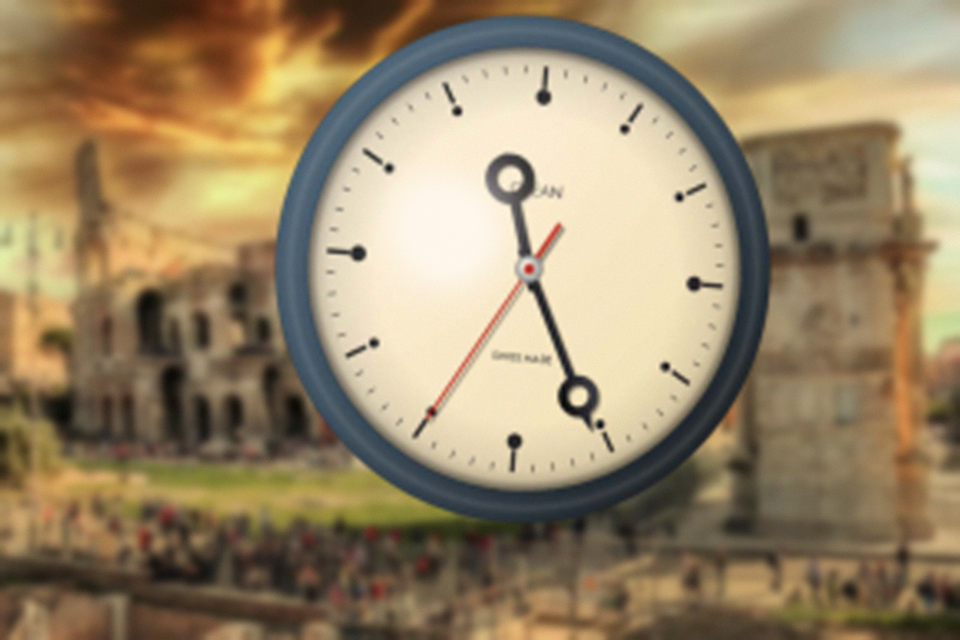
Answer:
**11:25:35**
